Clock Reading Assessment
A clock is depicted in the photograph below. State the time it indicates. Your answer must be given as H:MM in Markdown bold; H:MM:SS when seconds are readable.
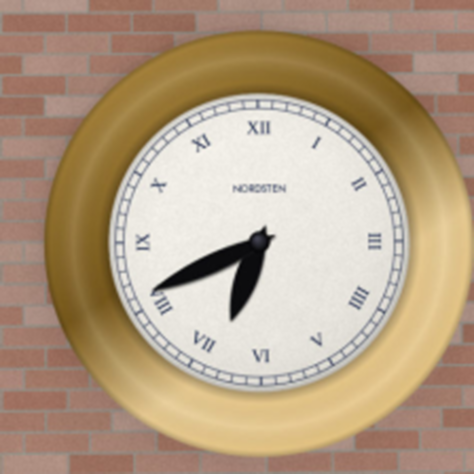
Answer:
**6:41**
